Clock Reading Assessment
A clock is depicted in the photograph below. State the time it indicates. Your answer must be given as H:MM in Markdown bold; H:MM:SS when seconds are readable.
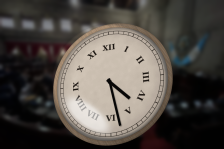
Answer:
**4:28**
